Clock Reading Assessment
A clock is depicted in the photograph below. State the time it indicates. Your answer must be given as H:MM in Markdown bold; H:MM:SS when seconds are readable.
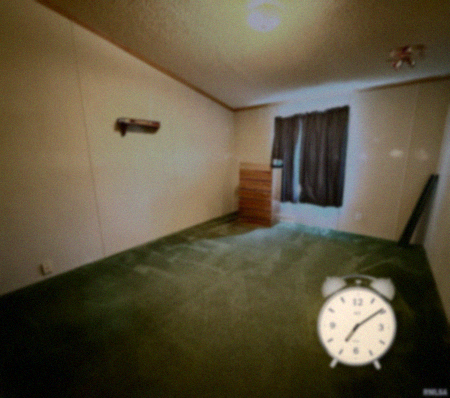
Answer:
**7:09**
